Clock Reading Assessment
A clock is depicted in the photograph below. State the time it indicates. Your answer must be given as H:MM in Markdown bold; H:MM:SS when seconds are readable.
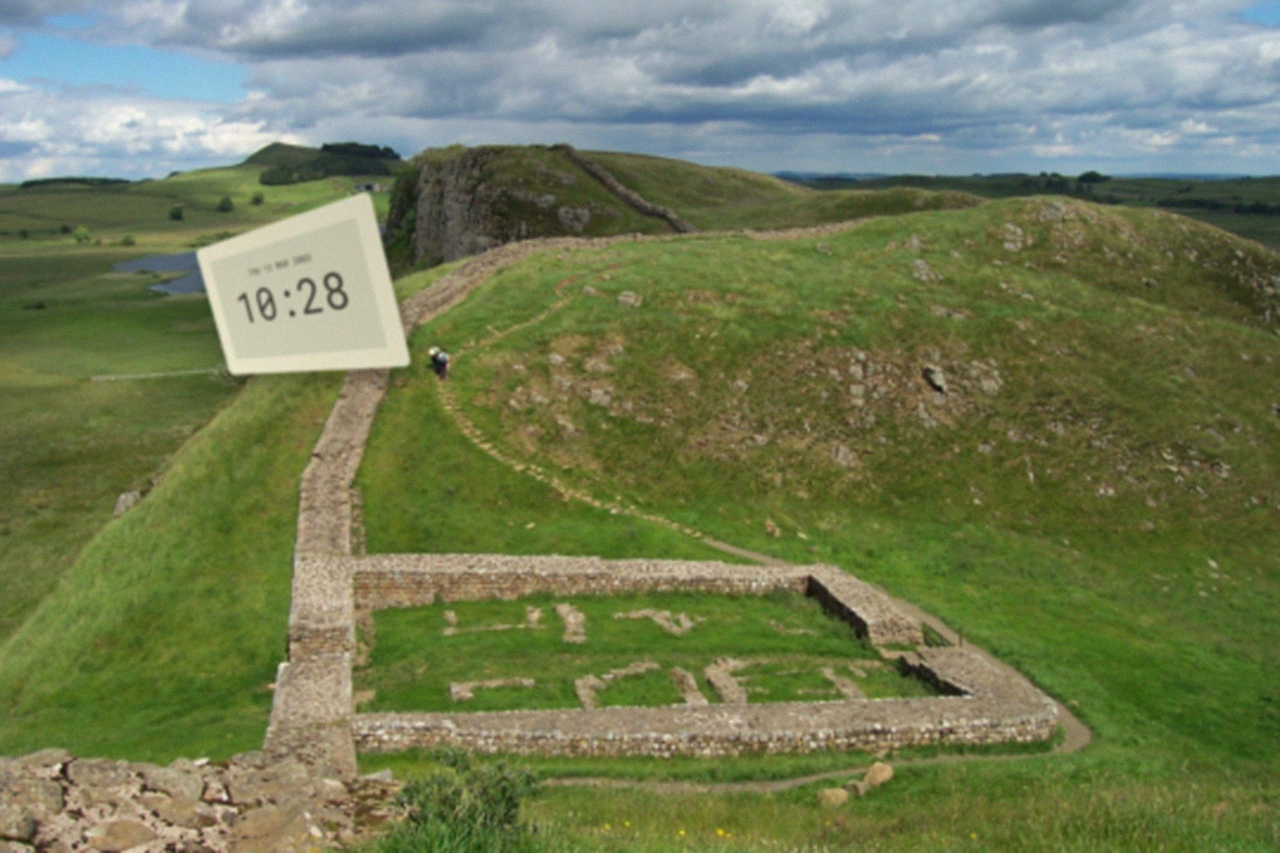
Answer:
**10:28**
